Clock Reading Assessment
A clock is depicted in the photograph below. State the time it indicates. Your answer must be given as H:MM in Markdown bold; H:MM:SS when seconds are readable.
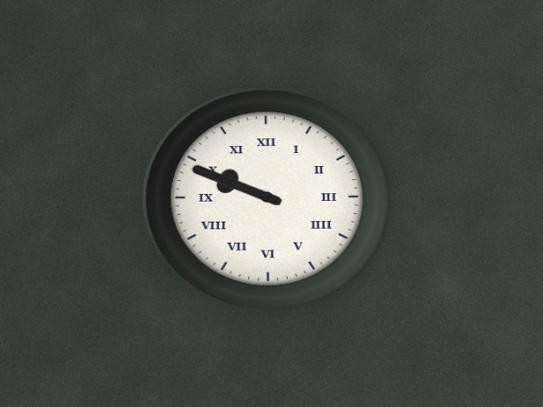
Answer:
**9:49**
